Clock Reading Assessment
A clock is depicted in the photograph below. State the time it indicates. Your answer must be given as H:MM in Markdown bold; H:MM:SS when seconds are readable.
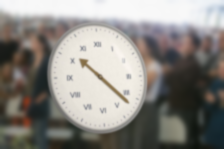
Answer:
**10:22**
